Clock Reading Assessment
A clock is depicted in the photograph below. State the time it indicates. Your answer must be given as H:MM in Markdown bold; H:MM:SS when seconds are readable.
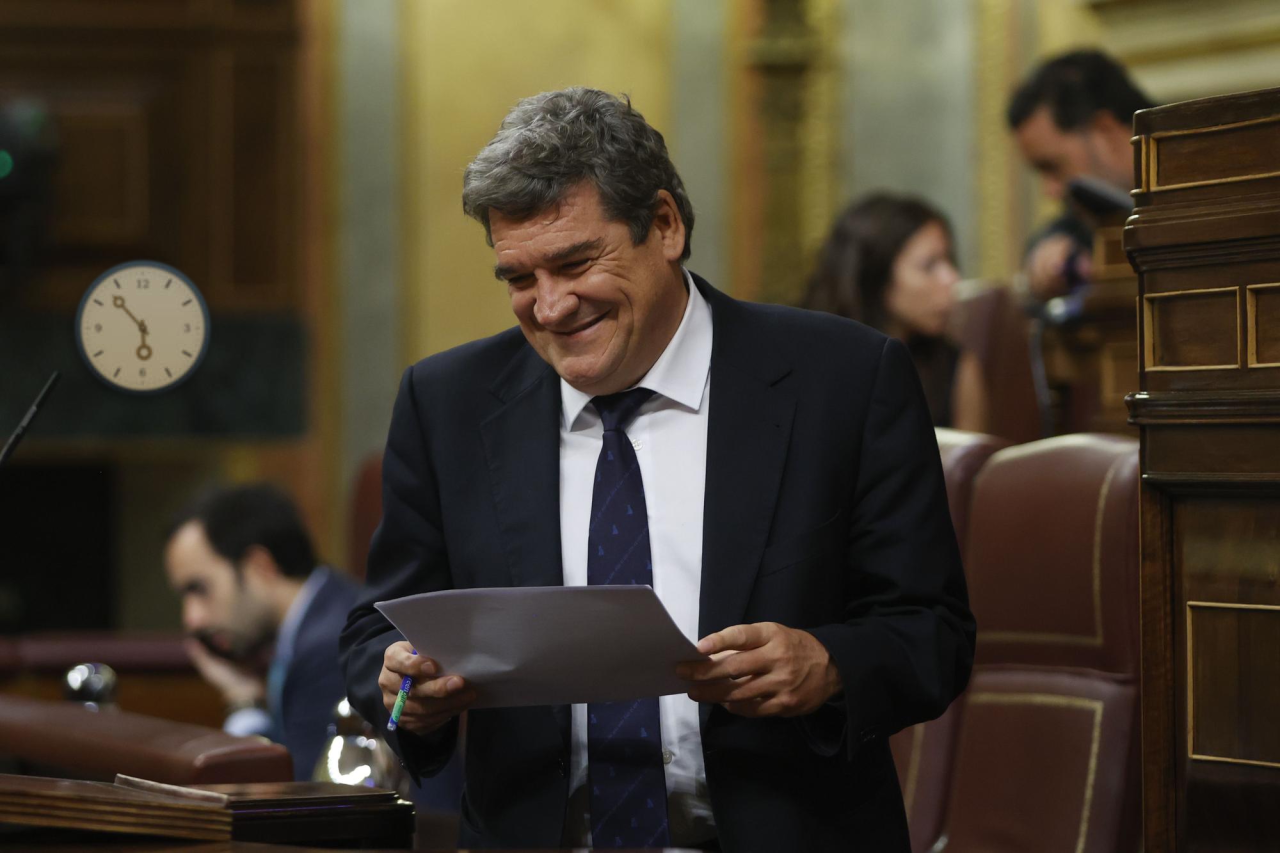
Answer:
**5:53**
